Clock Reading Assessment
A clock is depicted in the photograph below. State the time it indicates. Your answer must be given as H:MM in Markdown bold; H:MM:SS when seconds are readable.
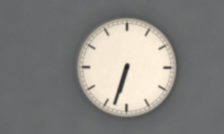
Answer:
**6:33**
